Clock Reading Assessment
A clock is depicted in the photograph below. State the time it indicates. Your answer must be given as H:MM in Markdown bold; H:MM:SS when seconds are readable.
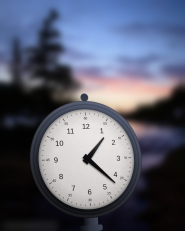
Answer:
**1:22**
